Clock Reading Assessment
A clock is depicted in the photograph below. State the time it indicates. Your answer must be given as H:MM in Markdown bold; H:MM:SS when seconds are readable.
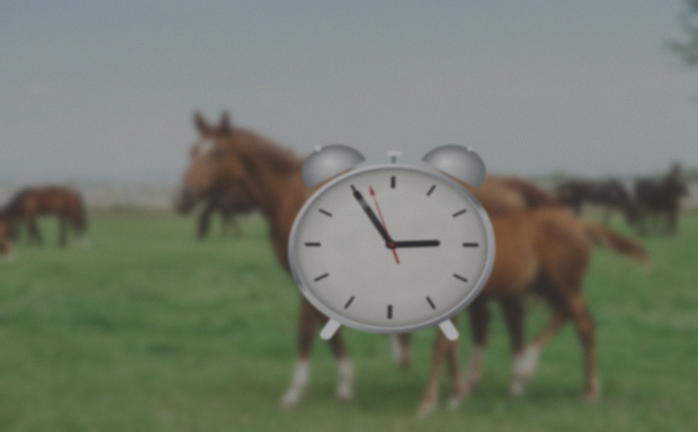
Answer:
**2:54:57**
